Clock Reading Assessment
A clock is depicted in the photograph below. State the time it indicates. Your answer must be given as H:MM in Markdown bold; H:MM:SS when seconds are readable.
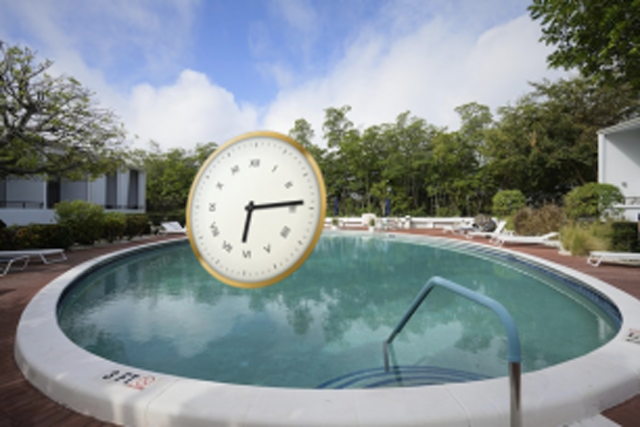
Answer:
**6:14**
